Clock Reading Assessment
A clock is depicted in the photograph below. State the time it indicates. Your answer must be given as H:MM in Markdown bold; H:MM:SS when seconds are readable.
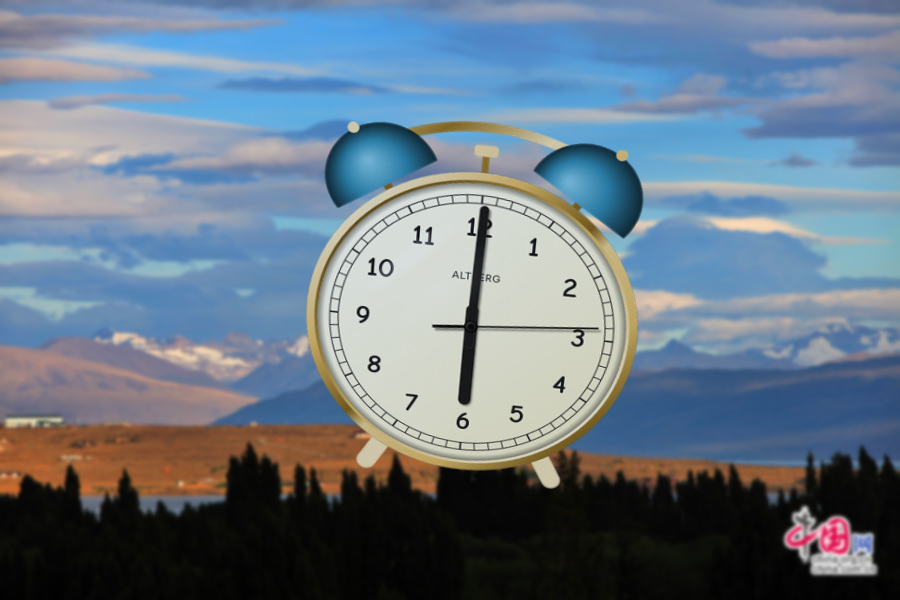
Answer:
**6:00:14**
